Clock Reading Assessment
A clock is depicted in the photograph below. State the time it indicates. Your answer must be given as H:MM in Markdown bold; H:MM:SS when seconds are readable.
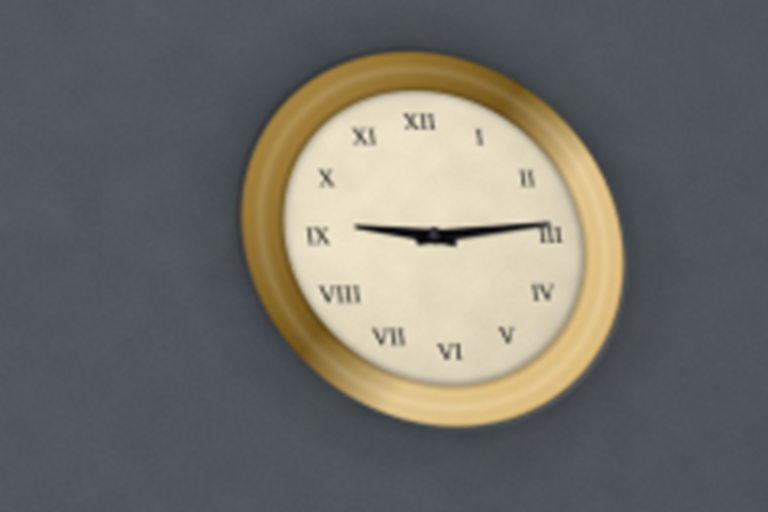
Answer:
**9:14**
